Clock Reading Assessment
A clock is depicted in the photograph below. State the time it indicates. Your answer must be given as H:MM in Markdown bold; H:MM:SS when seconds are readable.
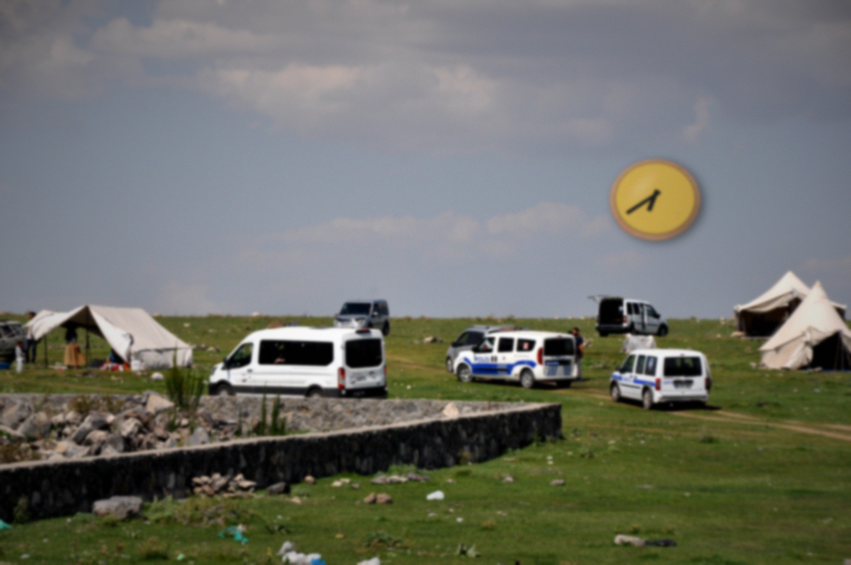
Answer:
**6:39**
